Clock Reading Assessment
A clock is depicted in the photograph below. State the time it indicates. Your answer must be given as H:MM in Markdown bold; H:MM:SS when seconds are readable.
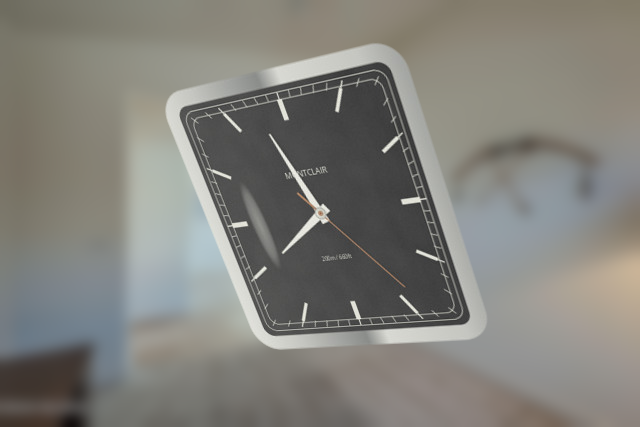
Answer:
**7:57:24**
